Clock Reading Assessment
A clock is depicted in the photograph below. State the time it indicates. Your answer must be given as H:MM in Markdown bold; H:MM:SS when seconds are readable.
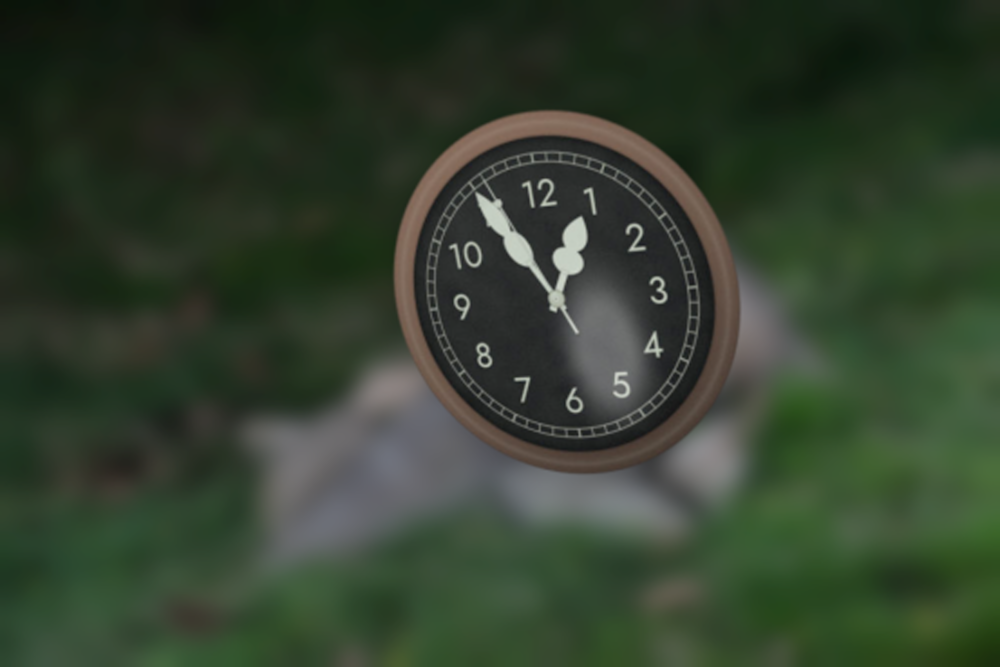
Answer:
**12:54:56**
